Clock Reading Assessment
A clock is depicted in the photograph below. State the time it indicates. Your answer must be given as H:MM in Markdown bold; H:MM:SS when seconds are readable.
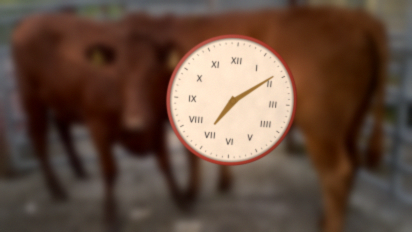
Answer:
**7:09**
